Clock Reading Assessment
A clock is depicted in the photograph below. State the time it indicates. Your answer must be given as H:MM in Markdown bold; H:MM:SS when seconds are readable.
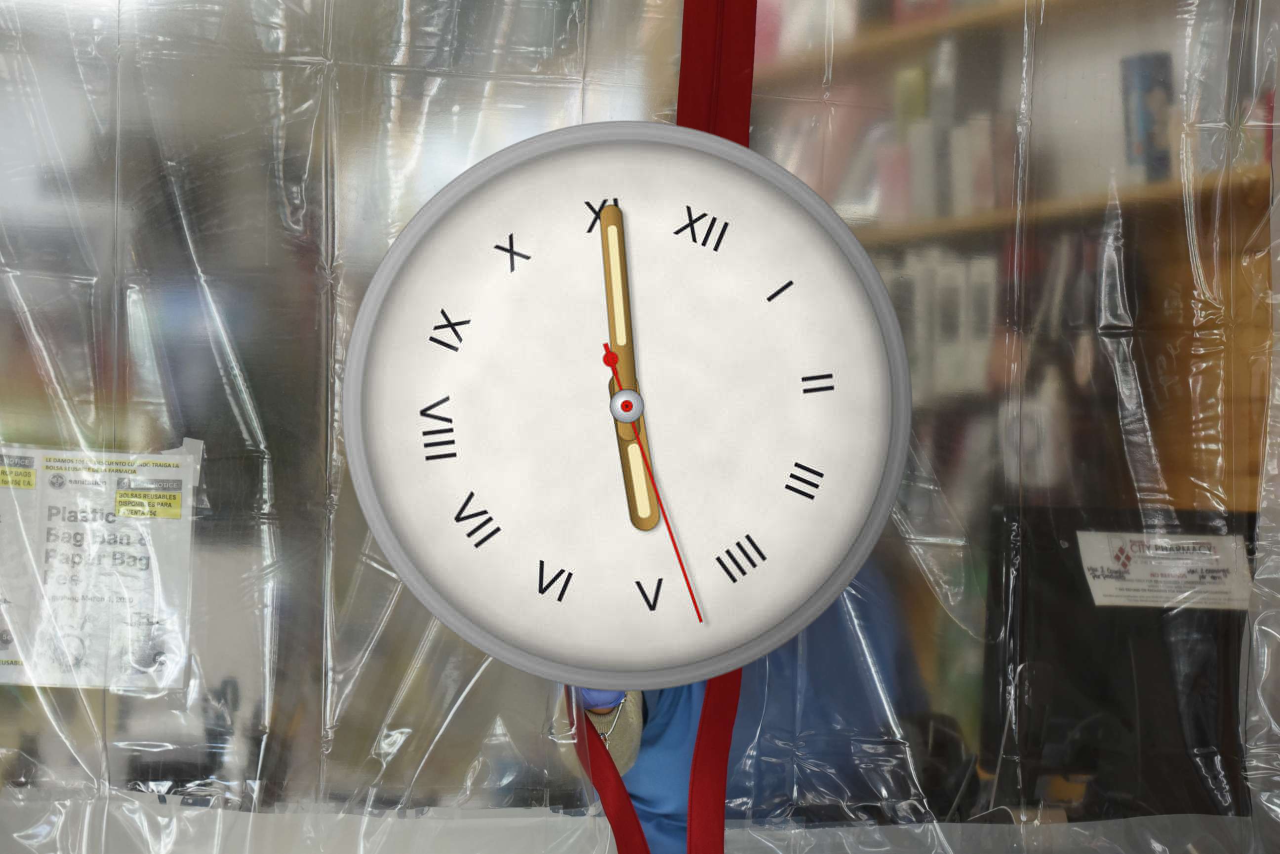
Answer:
**4:55:23**
